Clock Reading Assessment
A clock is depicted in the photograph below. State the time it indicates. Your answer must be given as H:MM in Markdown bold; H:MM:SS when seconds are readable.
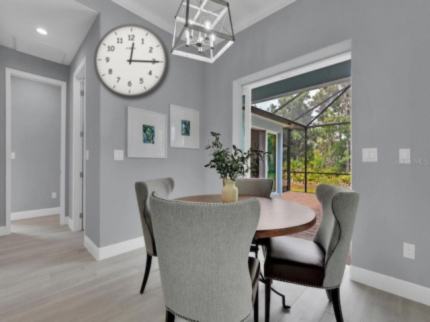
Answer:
**12:15**
